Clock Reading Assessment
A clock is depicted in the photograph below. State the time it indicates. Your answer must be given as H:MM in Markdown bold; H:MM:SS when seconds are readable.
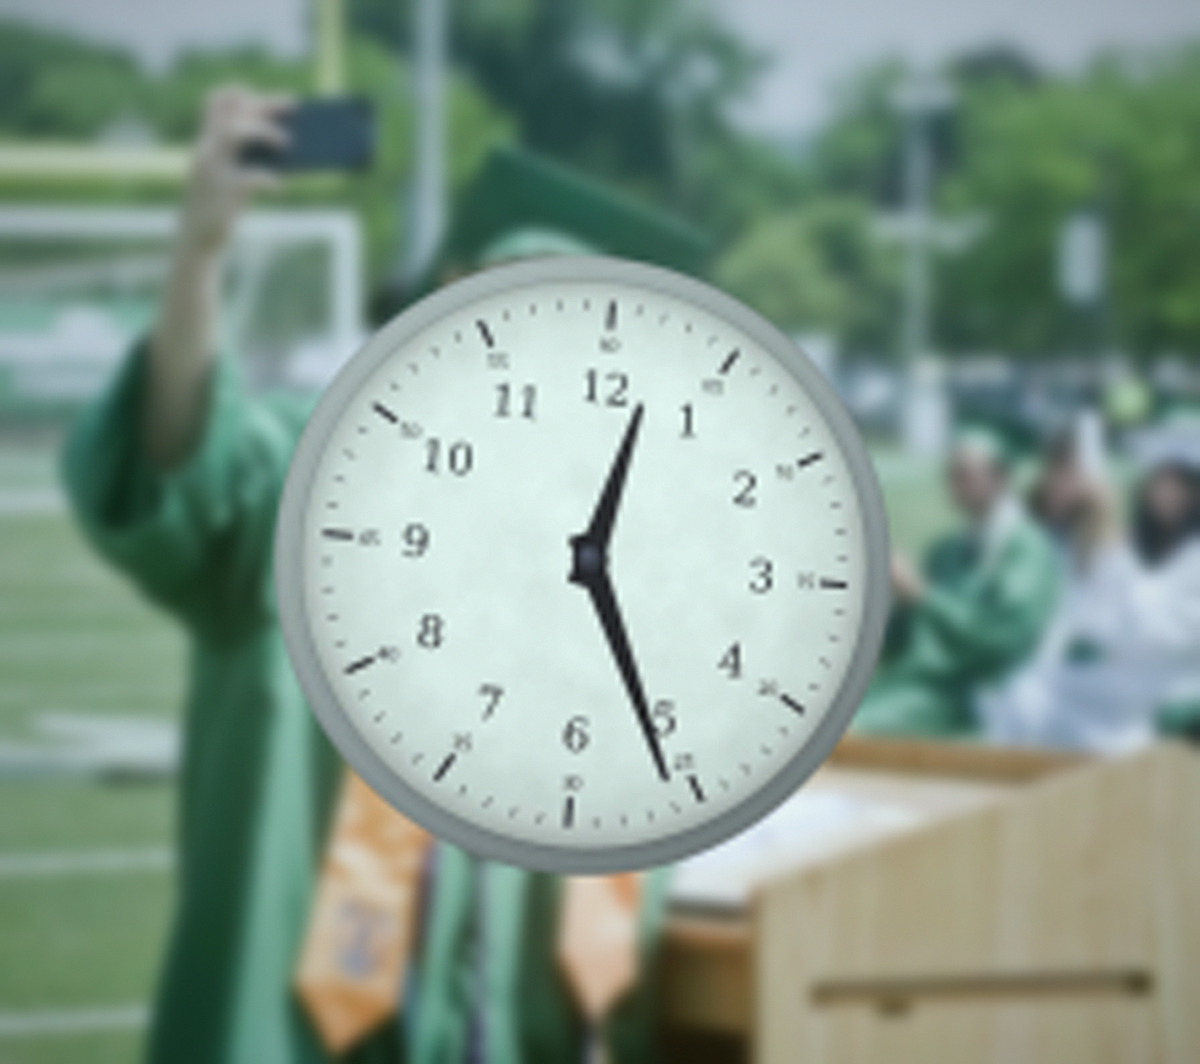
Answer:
**12:26**
